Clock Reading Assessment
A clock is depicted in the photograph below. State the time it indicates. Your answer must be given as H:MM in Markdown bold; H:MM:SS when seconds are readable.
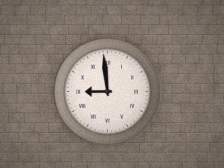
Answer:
**8:59**
